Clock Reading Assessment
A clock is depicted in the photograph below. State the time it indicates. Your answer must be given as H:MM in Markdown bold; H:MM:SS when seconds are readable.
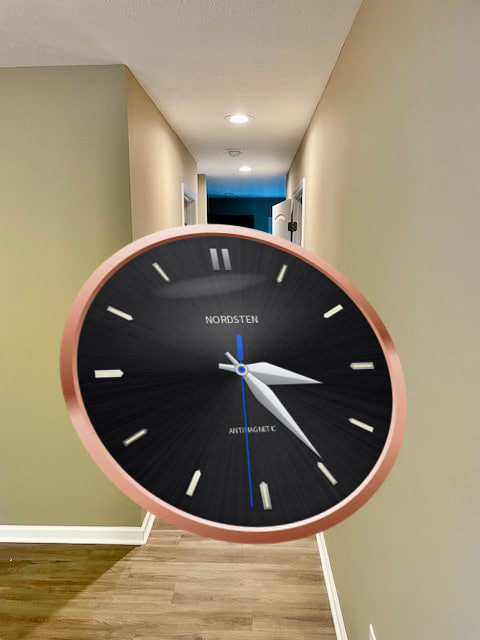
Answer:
**3:24:31**
